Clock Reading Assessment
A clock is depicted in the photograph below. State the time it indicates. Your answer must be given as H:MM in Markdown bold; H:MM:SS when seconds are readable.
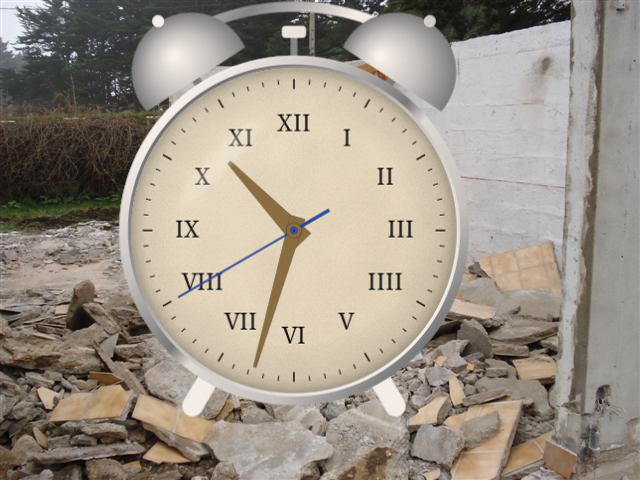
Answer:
**10:32:40**
